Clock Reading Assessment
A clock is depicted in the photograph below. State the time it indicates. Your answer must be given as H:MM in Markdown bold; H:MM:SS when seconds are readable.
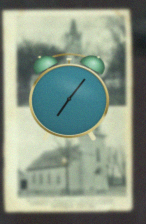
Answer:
**7:06**
